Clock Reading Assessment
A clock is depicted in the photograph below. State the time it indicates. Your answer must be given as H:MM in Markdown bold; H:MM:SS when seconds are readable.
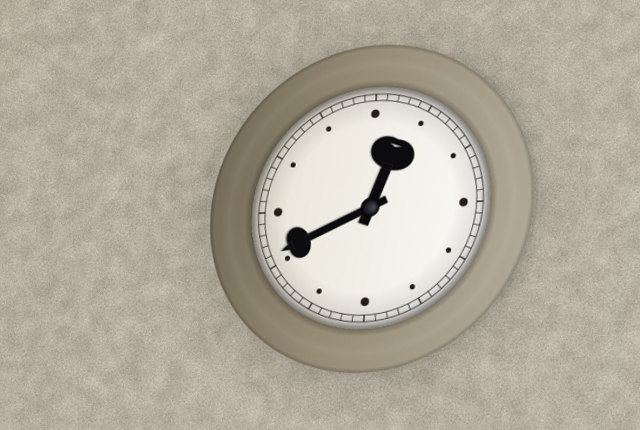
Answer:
**12:41**
